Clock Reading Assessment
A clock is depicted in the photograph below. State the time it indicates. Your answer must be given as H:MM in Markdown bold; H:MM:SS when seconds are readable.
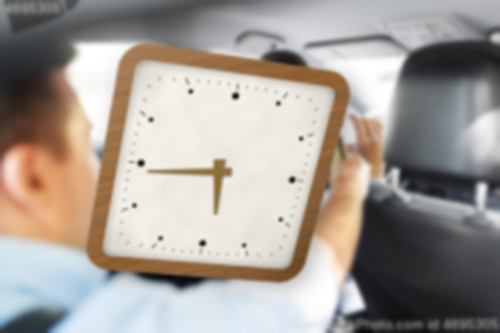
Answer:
**5:44**
